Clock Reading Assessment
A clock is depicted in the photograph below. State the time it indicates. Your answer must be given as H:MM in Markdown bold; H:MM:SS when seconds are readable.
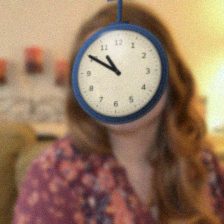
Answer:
**10:50**
